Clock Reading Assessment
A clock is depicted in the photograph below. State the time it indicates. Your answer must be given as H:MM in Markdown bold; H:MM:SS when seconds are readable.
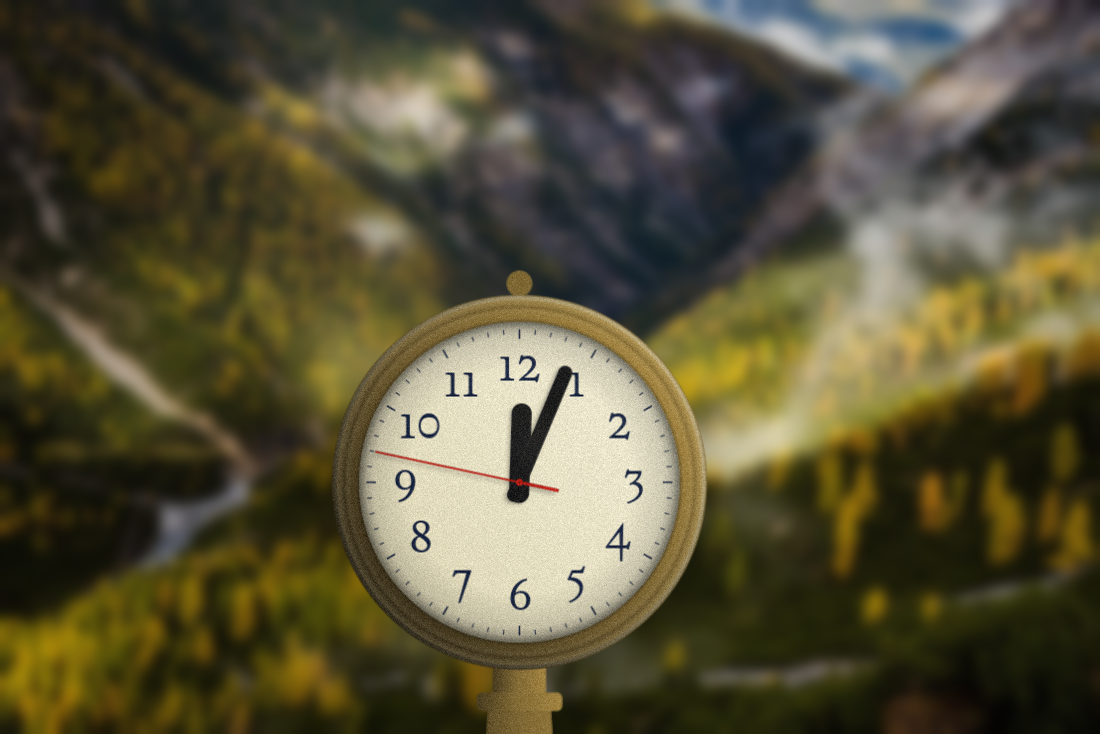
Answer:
**12:03:47**
